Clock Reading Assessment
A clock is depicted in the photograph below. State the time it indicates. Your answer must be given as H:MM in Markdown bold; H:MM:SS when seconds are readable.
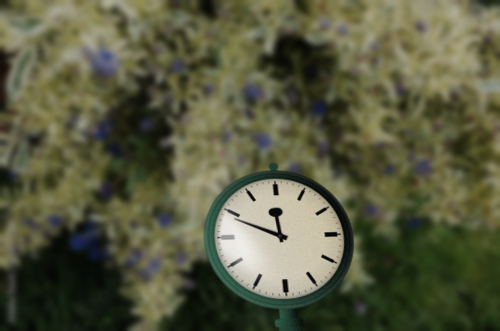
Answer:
**11:49**
